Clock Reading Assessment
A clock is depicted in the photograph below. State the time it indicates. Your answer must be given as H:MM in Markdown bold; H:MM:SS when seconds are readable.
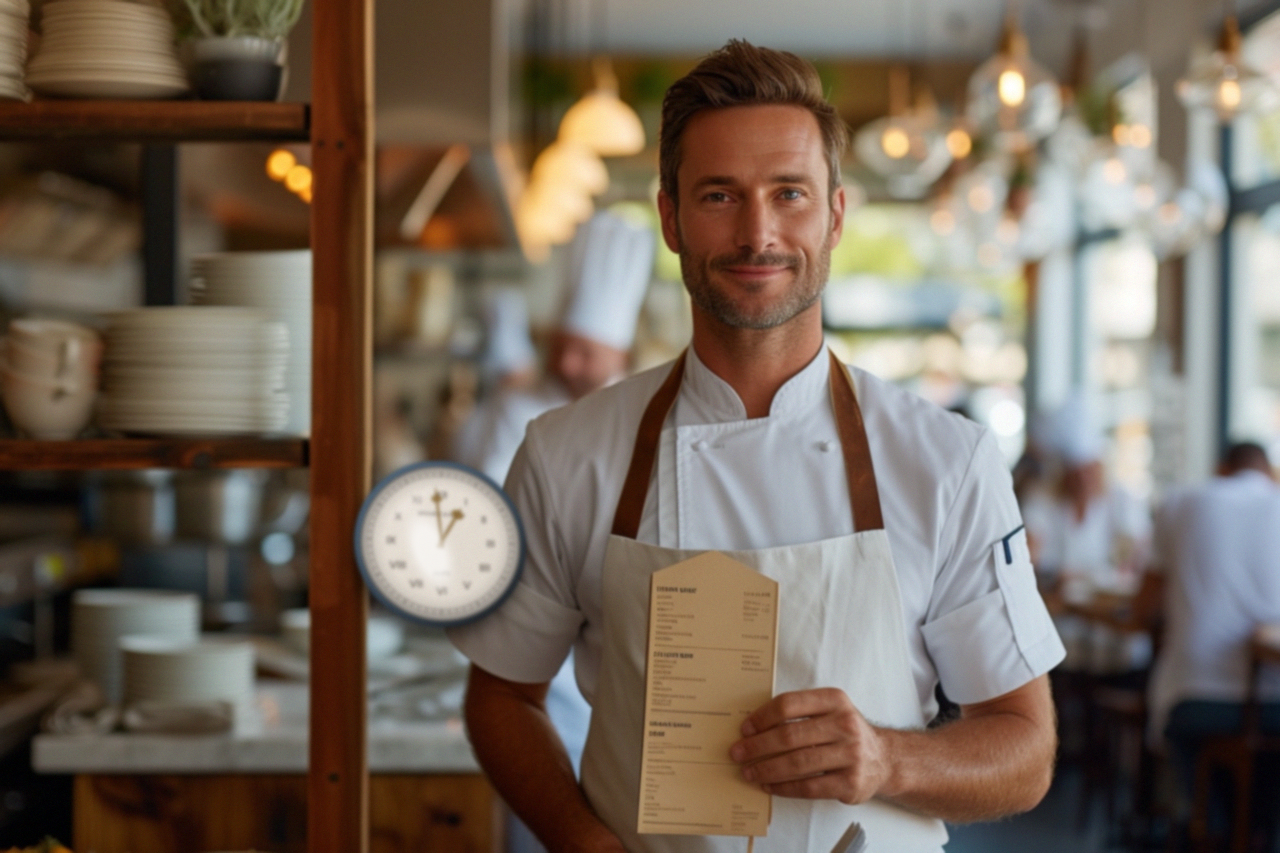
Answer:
**12:59**
